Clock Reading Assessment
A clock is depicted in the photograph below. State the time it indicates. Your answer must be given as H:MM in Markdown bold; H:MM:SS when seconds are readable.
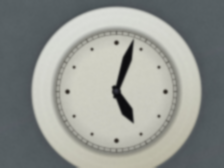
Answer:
**5:03**
